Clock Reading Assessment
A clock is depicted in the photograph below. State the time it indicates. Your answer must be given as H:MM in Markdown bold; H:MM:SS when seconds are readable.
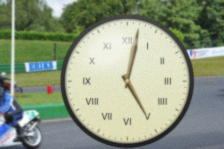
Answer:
**5:02**
